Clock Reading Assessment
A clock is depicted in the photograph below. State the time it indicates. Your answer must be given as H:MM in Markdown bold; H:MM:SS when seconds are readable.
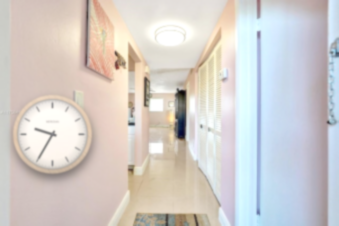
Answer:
**9:35**
